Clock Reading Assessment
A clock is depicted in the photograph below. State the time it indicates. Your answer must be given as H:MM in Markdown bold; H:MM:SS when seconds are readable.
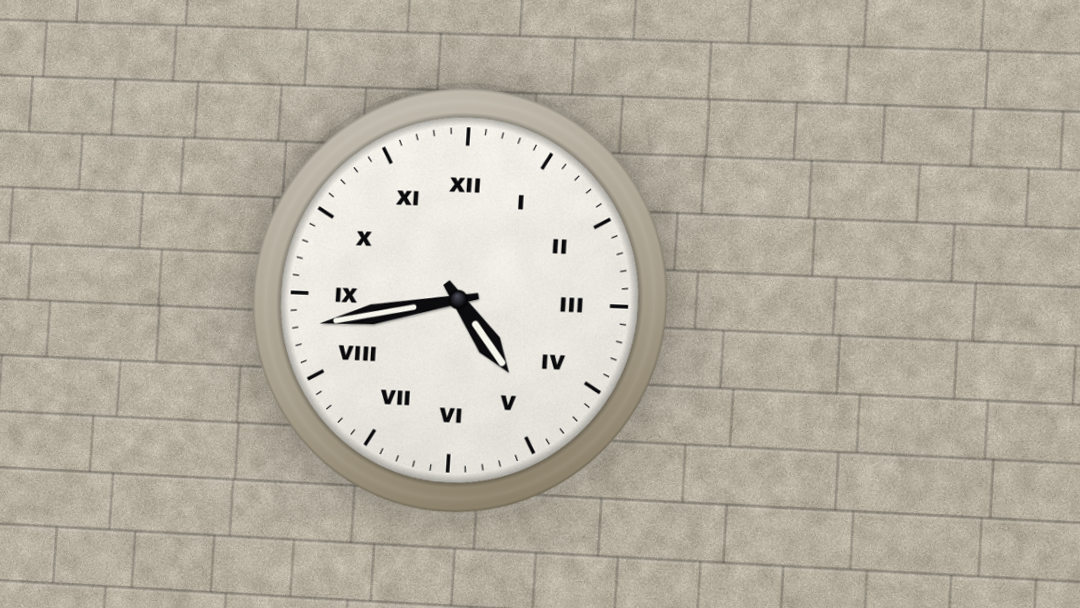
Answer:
**4:43**
